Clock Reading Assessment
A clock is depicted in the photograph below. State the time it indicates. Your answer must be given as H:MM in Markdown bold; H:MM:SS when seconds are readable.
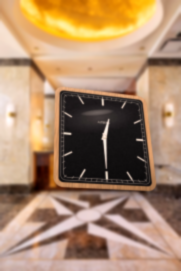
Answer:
**12:30**
